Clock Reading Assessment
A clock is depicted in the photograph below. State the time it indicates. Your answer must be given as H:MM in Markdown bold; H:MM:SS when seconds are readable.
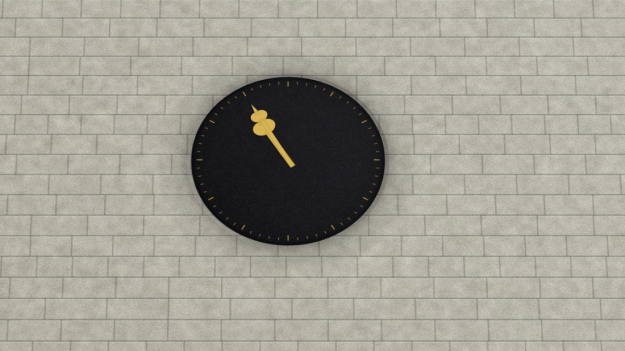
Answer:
**10:55**
